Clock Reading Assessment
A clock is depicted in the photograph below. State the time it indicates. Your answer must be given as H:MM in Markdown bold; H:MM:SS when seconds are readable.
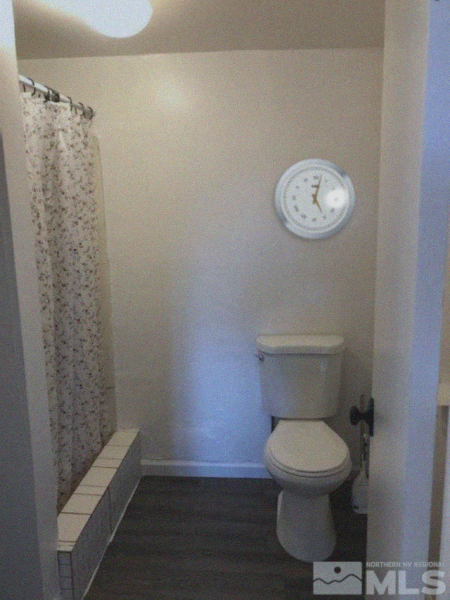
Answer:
**5:02**
